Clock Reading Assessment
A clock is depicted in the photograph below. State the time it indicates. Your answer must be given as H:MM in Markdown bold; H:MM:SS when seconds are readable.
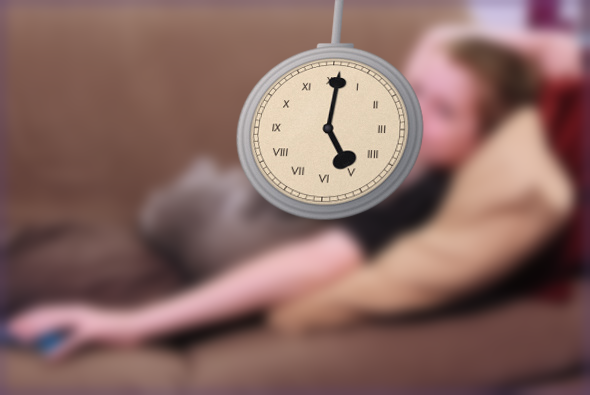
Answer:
**5:01**
